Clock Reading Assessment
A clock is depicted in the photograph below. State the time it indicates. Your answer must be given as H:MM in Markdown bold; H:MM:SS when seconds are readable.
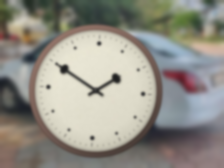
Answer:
**1:50**
